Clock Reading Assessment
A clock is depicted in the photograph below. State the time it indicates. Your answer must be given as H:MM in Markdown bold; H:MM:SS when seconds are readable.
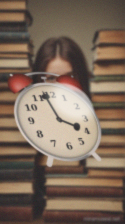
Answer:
**3:58**
